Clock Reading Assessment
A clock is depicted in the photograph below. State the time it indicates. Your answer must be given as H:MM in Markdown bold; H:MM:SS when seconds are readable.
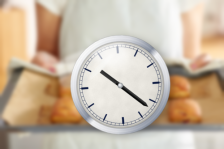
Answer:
**10:22**
